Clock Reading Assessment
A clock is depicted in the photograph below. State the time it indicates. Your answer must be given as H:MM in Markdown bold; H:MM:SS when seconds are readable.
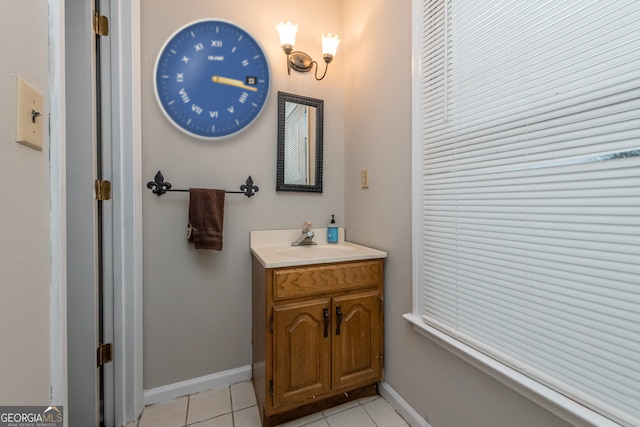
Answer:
**3:17**
